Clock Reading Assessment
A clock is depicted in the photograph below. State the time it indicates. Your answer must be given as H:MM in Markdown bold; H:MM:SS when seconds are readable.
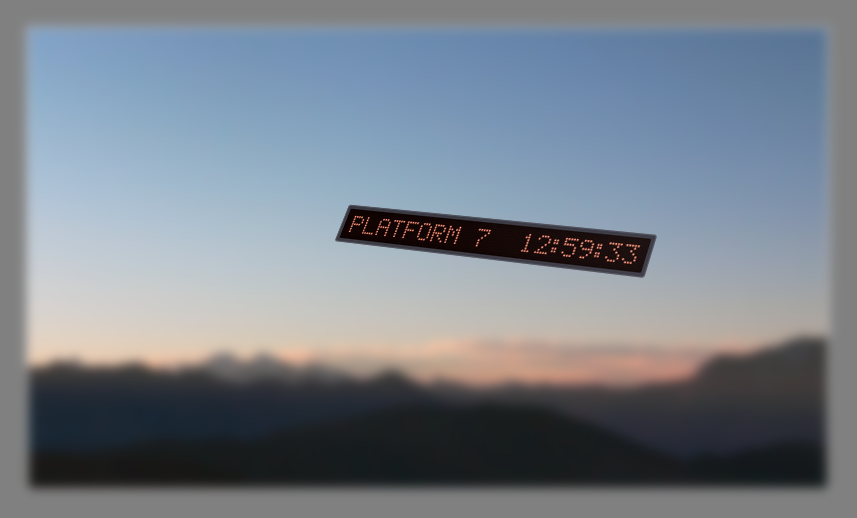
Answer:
**12:59:33**
